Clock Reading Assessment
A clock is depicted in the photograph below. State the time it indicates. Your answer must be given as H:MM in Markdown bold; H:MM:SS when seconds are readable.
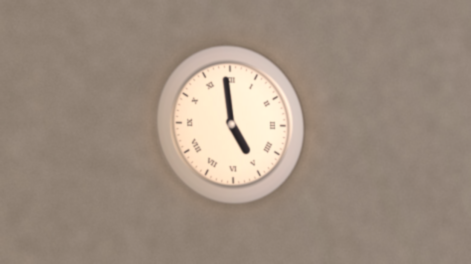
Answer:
**4:59**
